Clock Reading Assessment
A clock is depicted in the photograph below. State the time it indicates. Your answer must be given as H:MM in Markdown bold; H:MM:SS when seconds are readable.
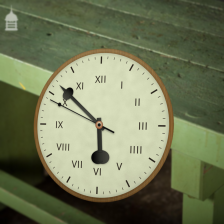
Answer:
**5:51:49**
